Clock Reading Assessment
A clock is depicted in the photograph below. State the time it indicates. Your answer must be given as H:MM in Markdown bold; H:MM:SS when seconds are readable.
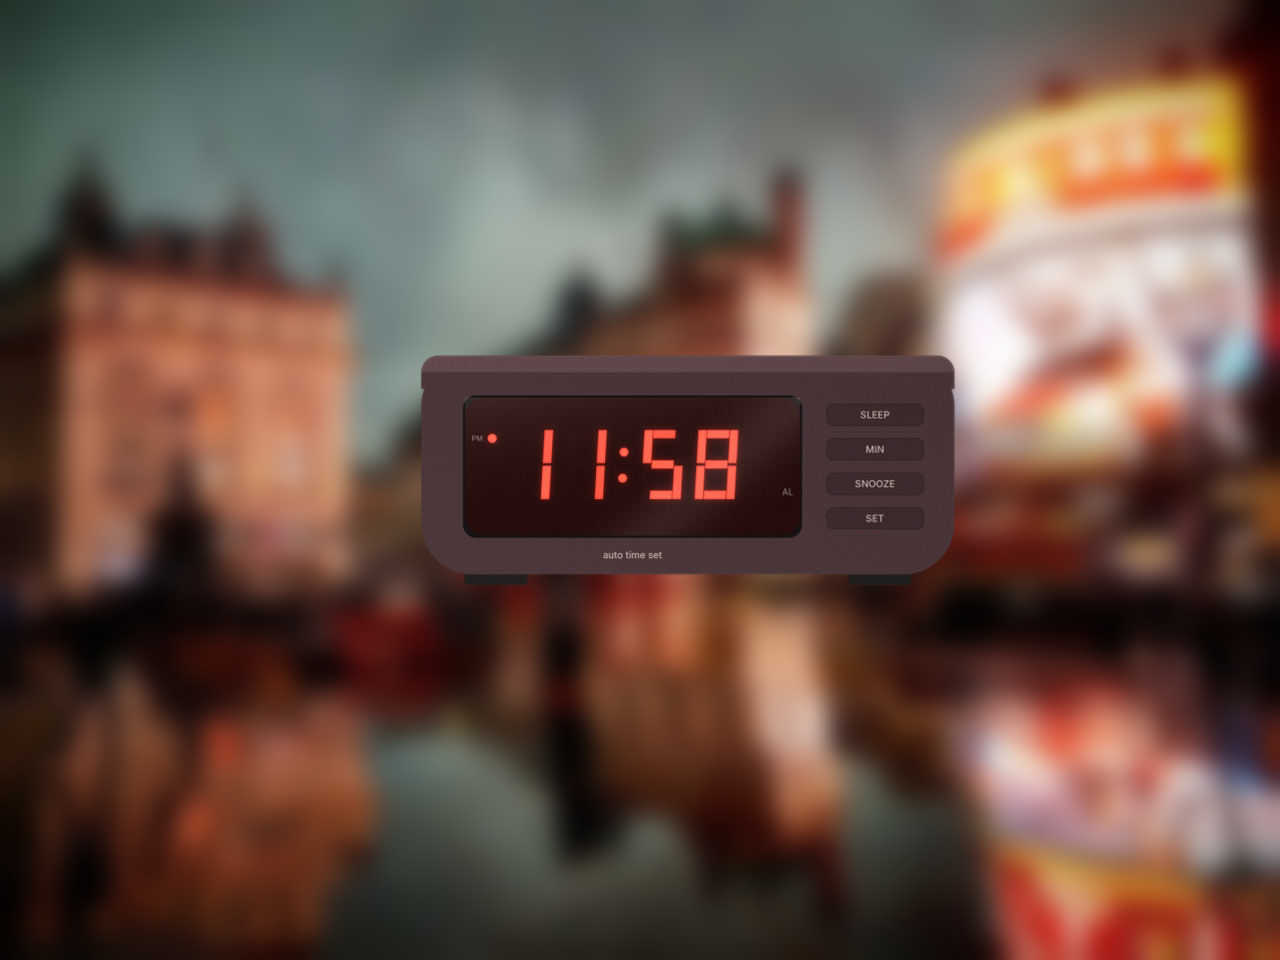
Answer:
**11:58**
